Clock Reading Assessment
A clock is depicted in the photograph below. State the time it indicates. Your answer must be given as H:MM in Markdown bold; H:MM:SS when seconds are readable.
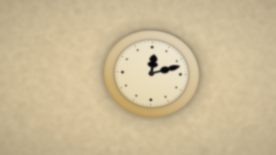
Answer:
**12:12**
